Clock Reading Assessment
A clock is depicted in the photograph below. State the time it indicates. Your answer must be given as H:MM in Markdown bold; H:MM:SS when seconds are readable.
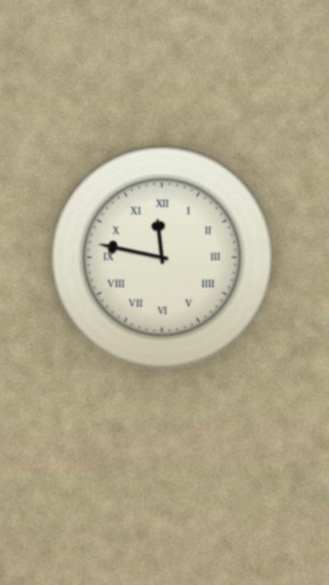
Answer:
**11:47**
